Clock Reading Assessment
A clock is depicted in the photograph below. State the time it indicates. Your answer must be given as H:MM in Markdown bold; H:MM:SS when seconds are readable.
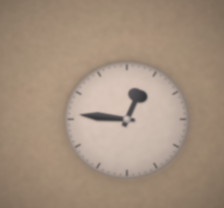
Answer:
**12:46**
